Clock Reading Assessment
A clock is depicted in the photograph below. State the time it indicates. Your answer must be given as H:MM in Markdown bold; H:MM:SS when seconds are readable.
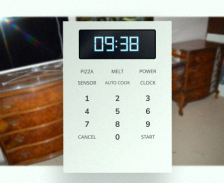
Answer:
**9:38**
